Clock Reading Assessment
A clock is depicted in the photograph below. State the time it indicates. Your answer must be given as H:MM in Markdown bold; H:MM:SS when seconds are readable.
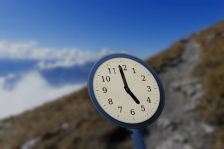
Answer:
**4:59**
